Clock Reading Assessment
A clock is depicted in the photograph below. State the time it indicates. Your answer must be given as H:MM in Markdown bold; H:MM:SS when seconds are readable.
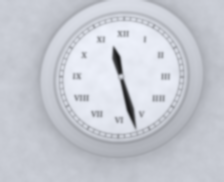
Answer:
**11:27**
